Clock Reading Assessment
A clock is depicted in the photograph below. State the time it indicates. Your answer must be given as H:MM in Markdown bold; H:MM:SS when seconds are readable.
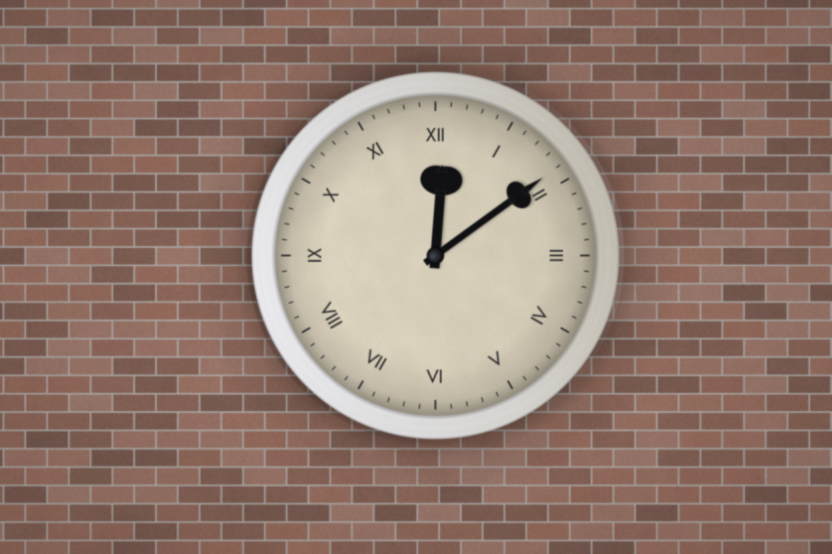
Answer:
**12:09**
